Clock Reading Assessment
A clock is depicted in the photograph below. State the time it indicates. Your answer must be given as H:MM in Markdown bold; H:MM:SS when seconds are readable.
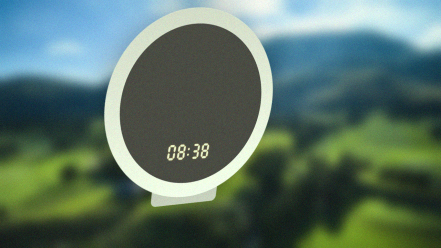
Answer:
**8:38**
